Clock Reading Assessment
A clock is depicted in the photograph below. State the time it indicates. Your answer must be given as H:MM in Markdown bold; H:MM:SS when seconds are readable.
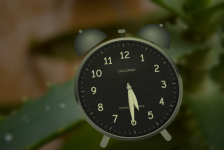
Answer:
**5:30**
